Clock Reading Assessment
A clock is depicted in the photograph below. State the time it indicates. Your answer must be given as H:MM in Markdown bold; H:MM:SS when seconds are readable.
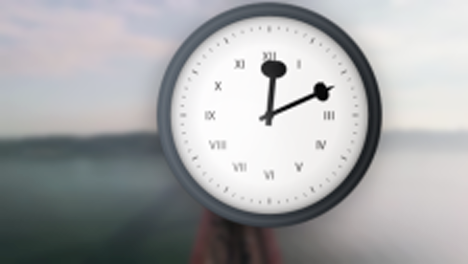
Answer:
**12:11**
